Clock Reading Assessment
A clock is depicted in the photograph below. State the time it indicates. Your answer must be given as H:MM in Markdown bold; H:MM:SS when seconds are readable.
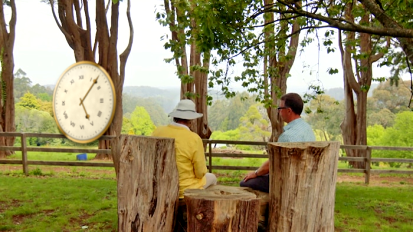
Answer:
**5:07**
